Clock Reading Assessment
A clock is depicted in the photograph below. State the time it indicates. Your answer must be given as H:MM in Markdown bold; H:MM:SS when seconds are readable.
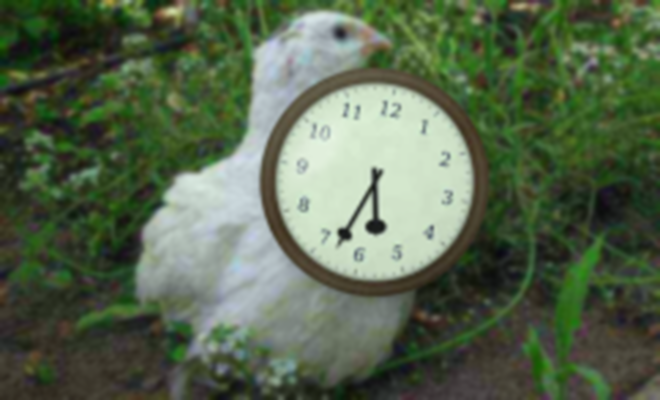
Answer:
**5:33**
